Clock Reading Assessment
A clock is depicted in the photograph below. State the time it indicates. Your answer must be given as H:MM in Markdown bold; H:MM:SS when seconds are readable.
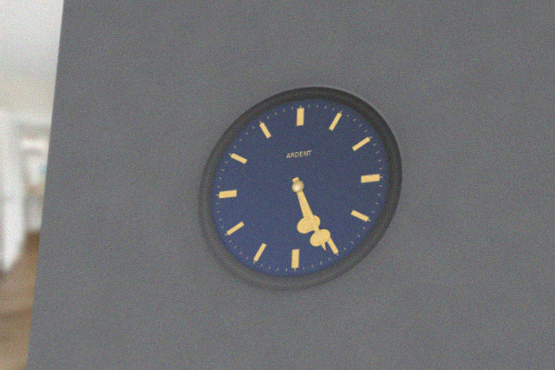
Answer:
**5:26**
